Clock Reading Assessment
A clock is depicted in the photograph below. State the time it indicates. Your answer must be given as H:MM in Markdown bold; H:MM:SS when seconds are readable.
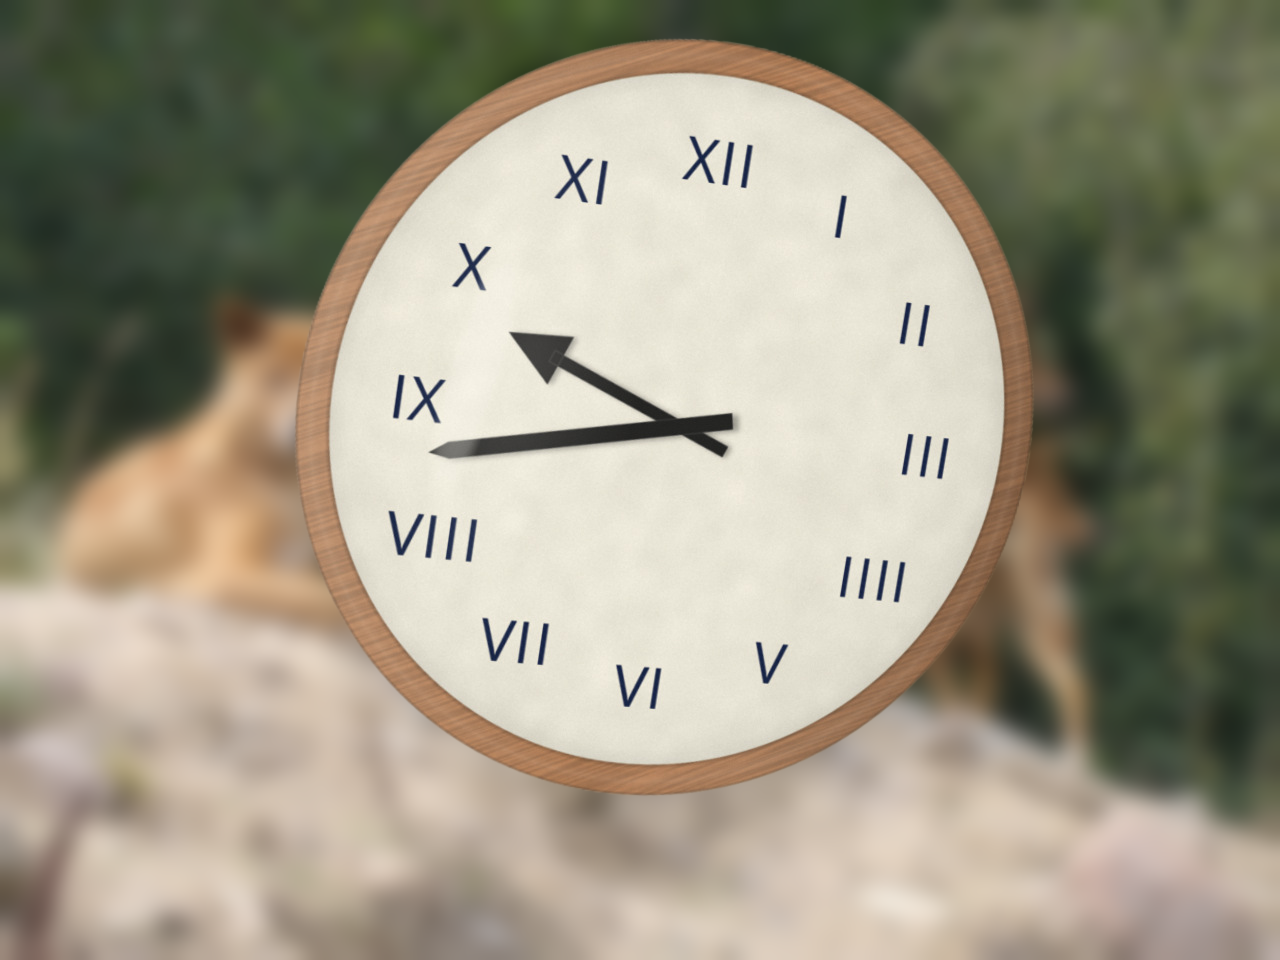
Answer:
**9:43**
